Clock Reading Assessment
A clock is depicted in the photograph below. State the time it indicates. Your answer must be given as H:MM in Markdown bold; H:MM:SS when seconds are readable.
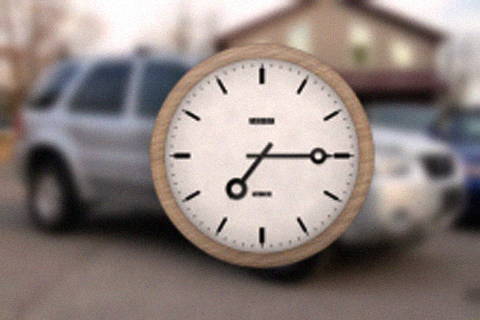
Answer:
**7:15**
